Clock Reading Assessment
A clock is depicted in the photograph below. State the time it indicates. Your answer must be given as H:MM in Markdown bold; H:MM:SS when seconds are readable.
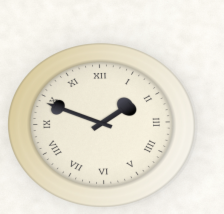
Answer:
**1:49**
